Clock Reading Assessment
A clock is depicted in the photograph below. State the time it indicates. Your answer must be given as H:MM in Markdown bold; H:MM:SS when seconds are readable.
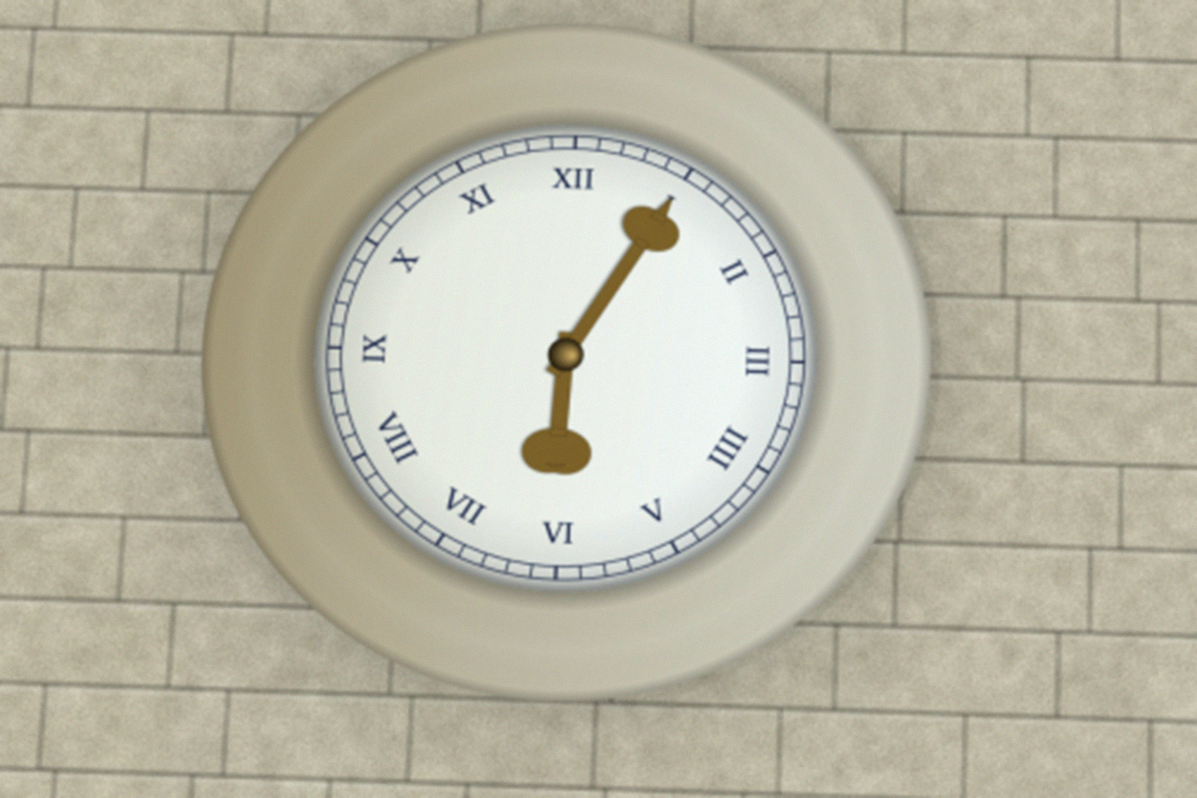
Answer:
**6:05**
